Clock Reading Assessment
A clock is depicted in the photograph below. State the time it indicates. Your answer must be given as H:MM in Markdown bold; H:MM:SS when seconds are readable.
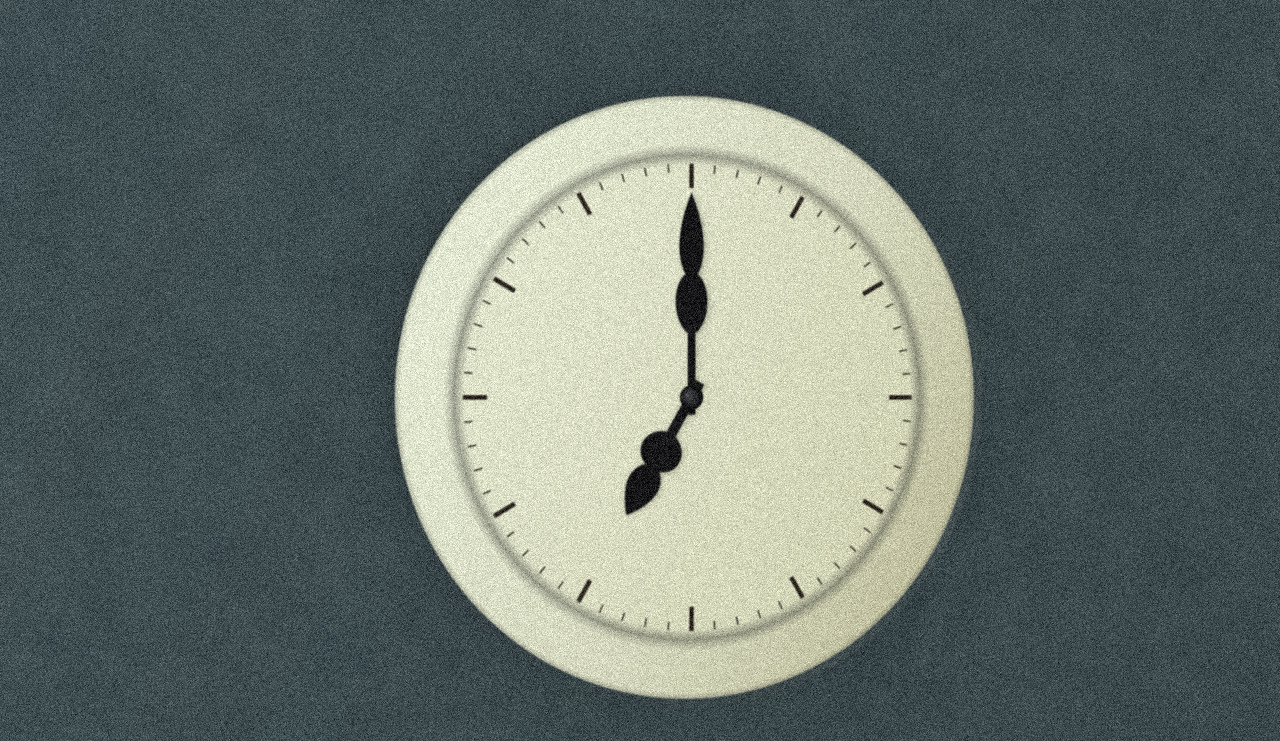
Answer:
**7:00**
